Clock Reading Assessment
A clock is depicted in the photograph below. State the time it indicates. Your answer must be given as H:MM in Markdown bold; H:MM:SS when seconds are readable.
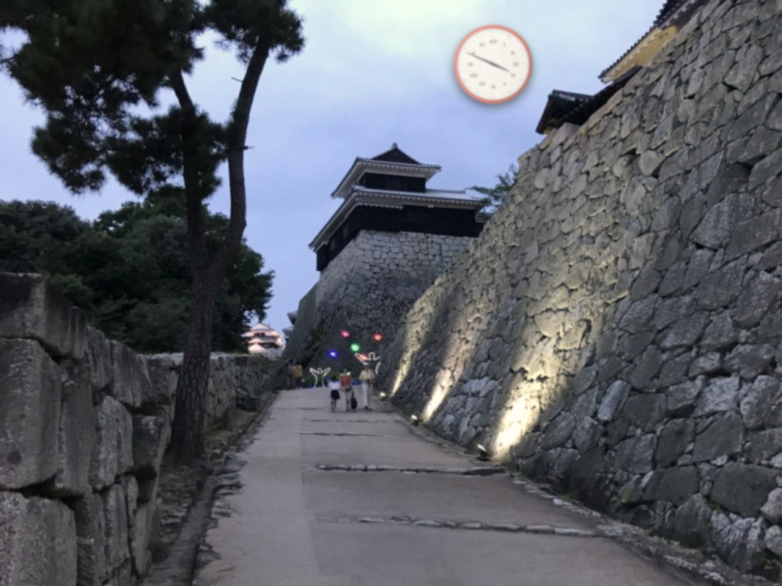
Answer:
**3:49**
